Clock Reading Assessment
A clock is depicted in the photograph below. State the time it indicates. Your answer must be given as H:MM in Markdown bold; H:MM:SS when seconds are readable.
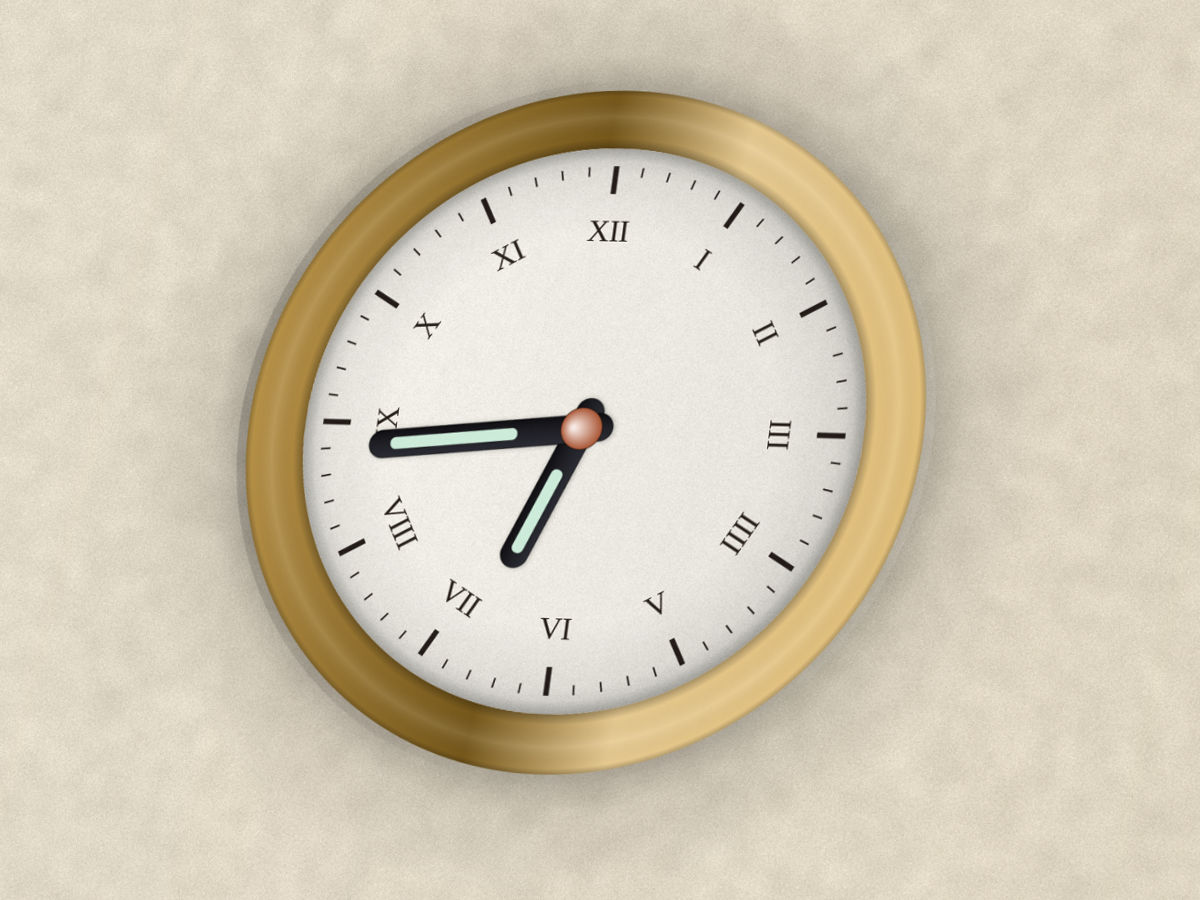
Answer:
**6:44**
